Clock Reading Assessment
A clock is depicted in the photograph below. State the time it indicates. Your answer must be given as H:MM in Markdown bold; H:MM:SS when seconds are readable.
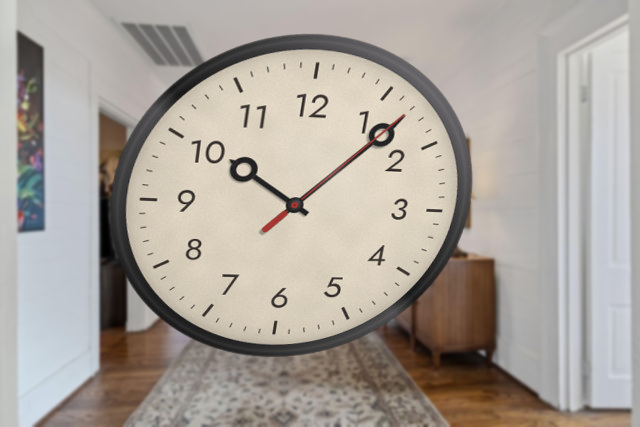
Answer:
**10:07:07**
